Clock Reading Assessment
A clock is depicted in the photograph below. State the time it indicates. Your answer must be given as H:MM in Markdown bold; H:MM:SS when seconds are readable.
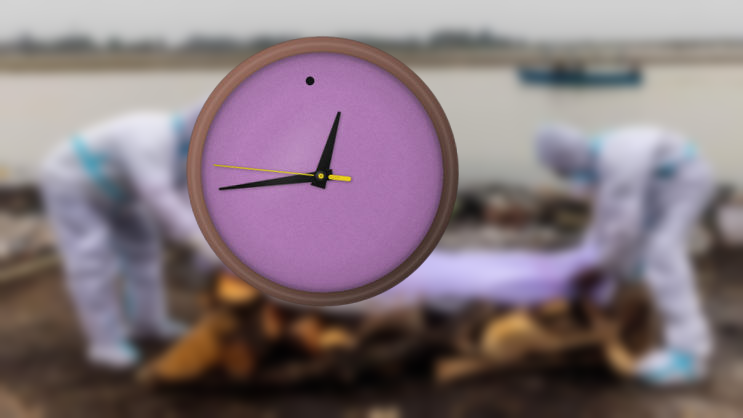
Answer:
**12:44:47**
